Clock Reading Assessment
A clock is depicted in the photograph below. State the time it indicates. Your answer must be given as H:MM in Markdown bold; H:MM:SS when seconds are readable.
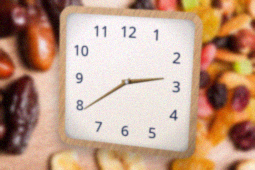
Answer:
**2:39**
